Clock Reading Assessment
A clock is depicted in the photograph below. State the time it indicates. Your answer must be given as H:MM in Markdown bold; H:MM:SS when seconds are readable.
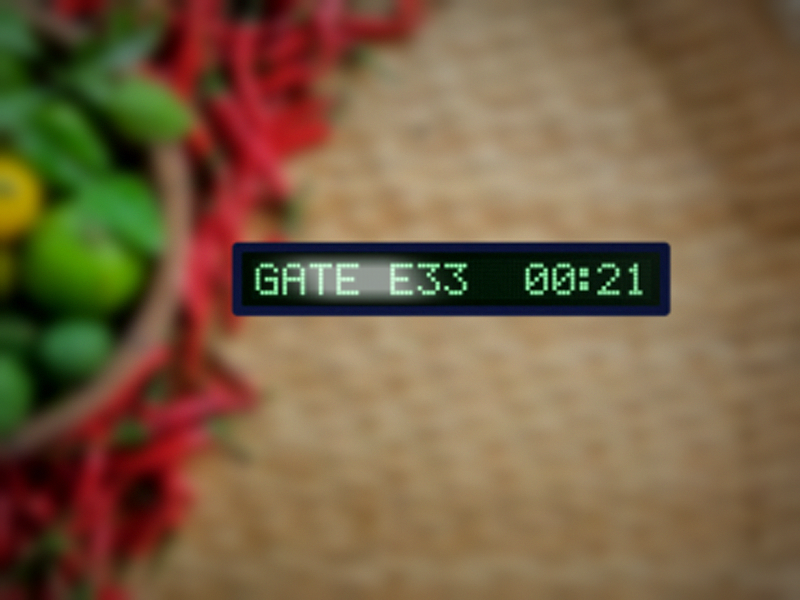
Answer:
**0:21**
